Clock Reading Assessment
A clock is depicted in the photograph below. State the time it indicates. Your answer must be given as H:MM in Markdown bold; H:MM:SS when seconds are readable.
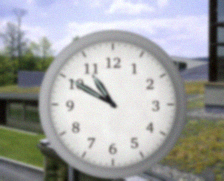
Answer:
**10:50**
